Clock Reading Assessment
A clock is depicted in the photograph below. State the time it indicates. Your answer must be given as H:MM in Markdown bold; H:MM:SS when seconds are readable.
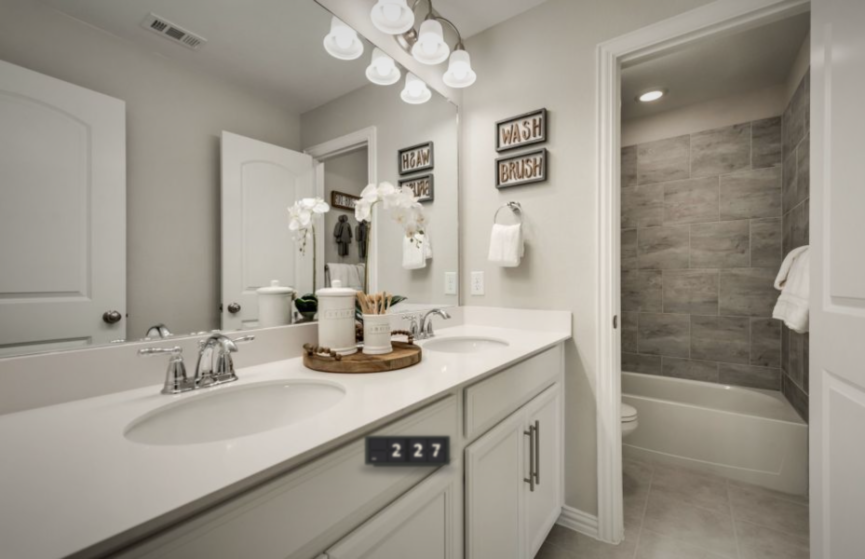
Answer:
**2:27**
